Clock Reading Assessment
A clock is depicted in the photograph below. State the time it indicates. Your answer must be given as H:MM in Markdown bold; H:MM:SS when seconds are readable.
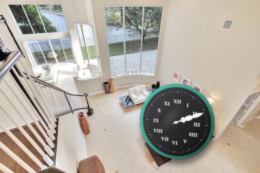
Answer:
**2:11**
